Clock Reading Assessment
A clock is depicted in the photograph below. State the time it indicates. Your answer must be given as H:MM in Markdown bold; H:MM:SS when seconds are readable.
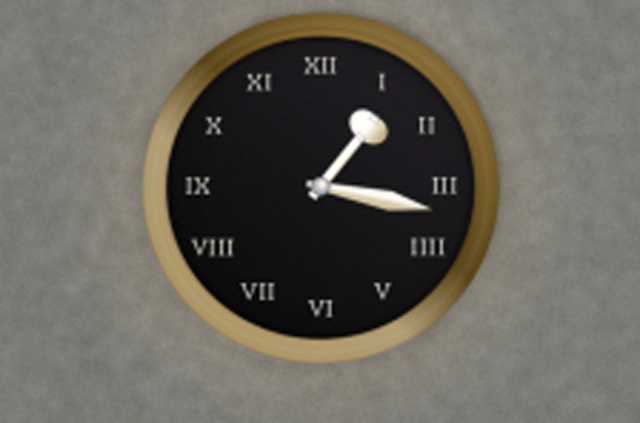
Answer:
**1:17**
